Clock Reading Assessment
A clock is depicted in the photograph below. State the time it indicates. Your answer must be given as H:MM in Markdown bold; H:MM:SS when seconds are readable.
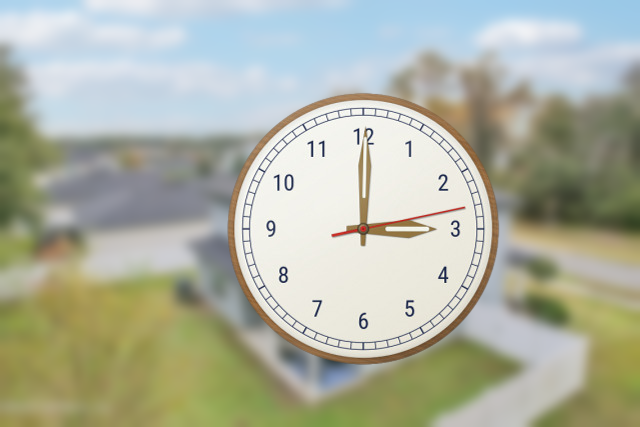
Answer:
**3:00:13**
